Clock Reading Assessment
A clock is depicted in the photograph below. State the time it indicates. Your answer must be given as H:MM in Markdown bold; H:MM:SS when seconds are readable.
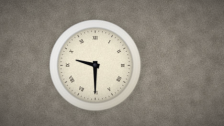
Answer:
**9:30**
